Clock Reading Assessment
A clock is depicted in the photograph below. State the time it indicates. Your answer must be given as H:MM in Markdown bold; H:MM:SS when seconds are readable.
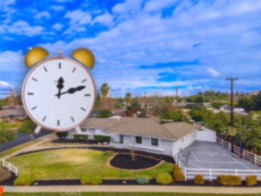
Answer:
**12:12**
